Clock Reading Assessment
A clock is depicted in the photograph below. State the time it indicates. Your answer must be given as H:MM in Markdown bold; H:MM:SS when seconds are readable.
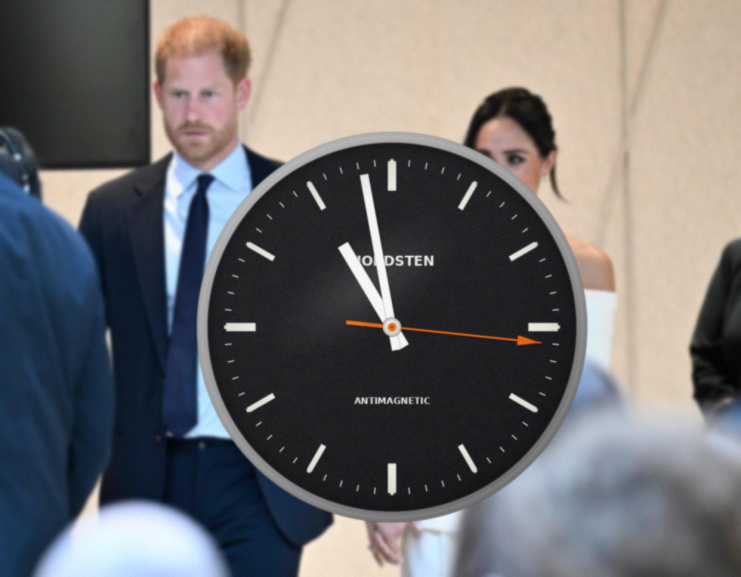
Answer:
**10:58:16**
